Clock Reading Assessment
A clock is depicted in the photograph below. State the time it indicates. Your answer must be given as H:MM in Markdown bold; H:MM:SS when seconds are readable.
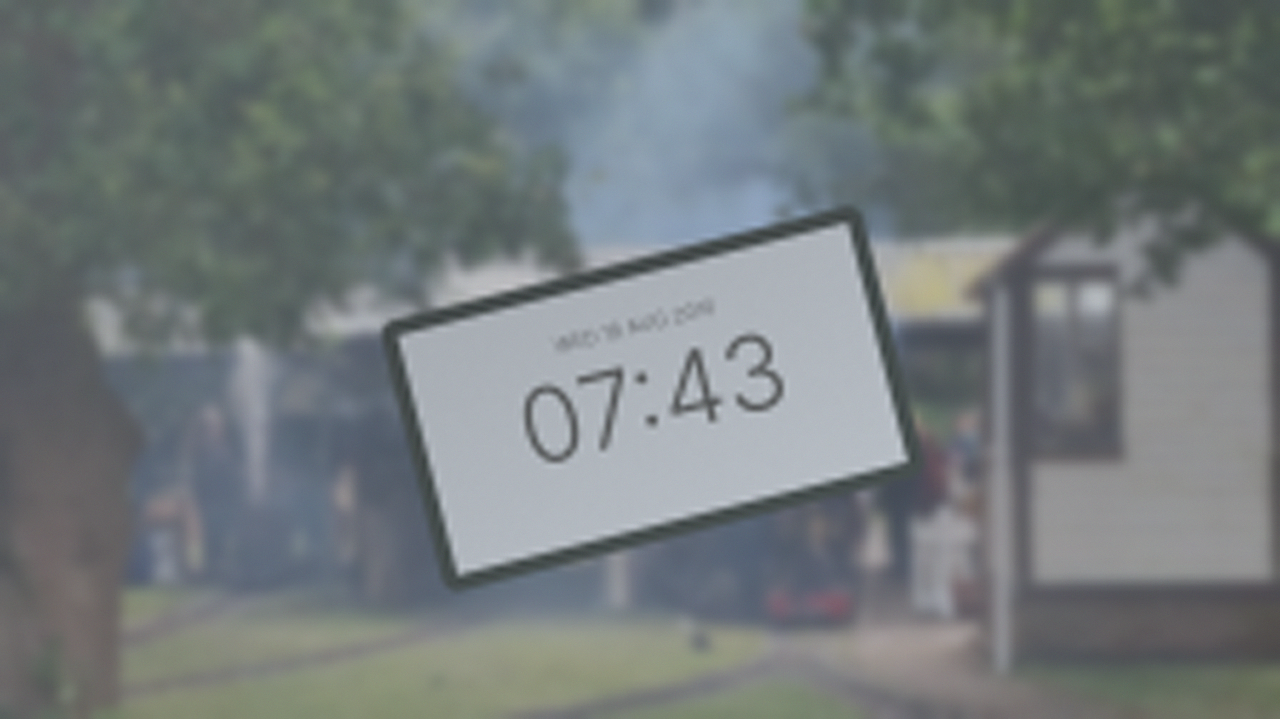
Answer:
**7:43**
